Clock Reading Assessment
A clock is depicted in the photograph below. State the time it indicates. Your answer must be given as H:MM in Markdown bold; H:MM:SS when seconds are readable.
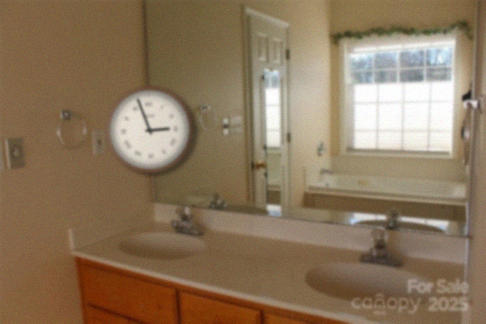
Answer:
**2:57**
